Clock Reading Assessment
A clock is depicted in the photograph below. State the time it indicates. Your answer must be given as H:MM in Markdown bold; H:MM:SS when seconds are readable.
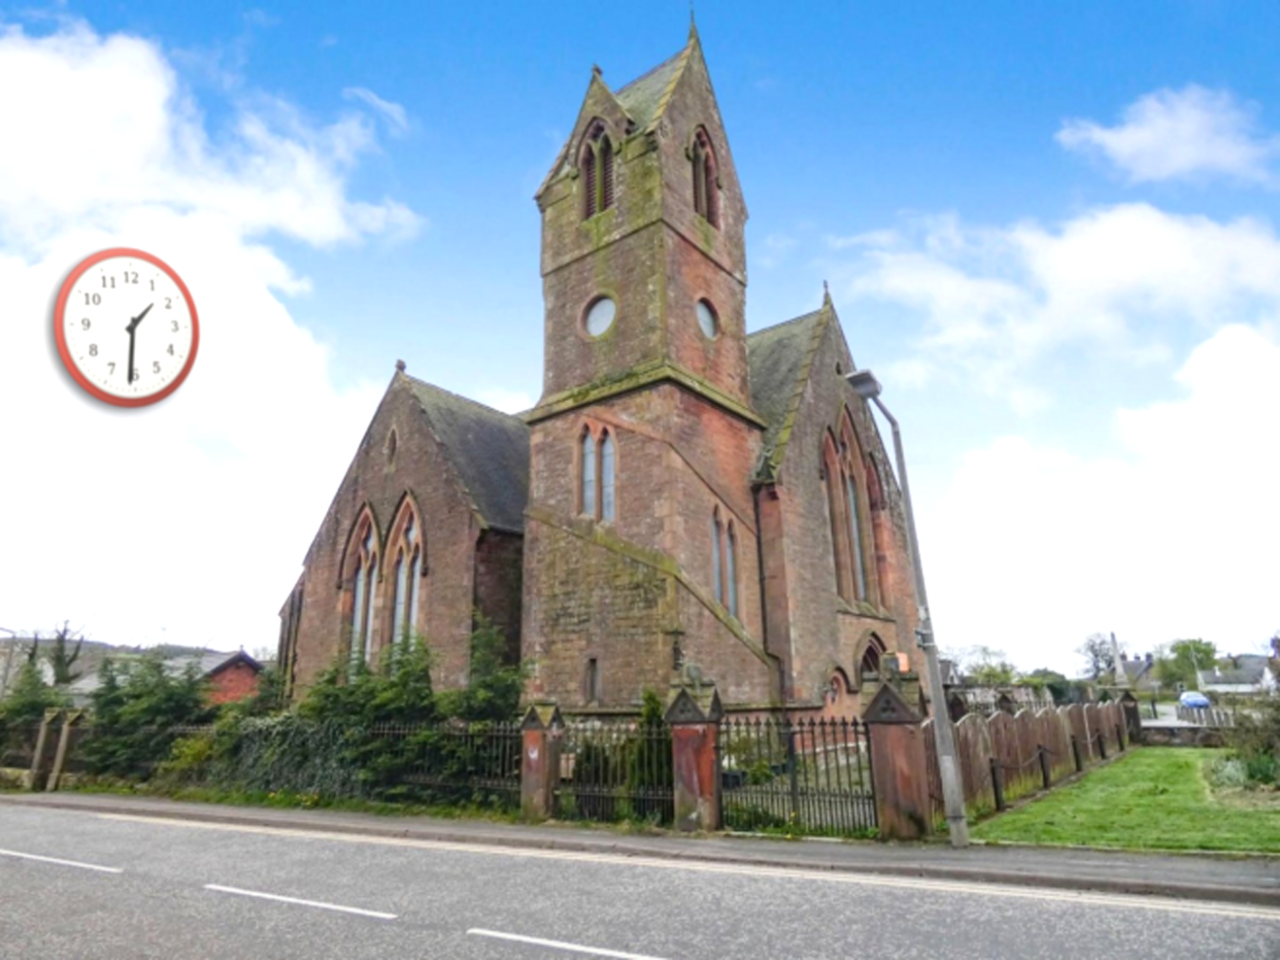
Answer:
**1:31**
